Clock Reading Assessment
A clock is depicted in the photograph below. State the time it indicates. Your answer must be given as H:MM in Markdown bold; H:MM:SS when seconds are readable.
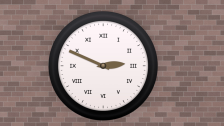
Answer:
**2:49**
